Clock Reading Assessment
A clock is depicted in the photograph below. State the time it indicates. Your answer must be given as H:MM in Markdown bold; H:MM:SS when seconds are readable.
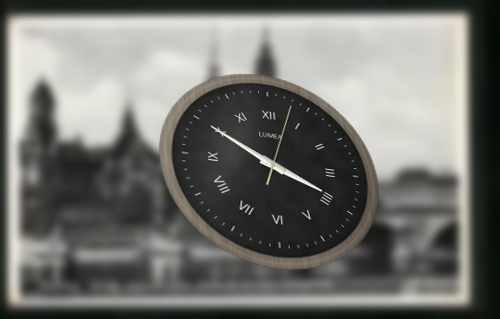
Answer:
**3:50:03**
